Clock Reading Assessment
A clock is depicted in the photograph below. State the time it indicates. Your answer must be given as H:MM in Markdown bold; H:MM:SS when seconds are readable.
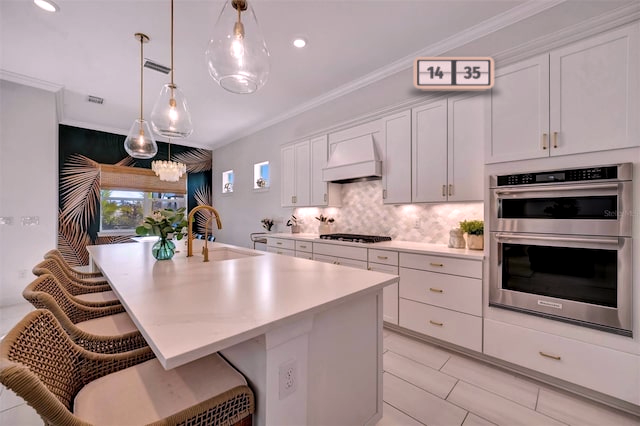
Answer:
**14:35**
